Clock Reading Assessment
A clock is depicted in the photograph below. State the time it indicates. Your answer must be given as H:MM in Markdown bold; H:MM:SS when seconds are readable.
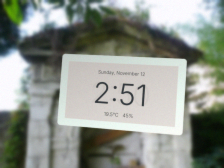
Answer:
**2:51**
